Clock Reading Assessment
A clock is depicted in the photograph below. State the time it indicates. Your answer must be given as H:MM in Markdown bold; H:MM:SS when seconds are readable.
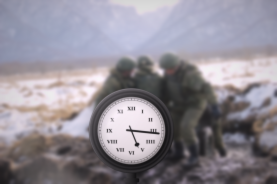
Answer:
**5:16**
